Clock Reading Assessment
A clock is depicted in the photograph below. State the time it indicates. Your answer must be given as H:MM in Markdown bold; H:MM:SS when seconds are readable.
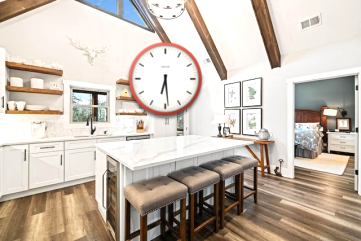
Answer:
**6:29**
